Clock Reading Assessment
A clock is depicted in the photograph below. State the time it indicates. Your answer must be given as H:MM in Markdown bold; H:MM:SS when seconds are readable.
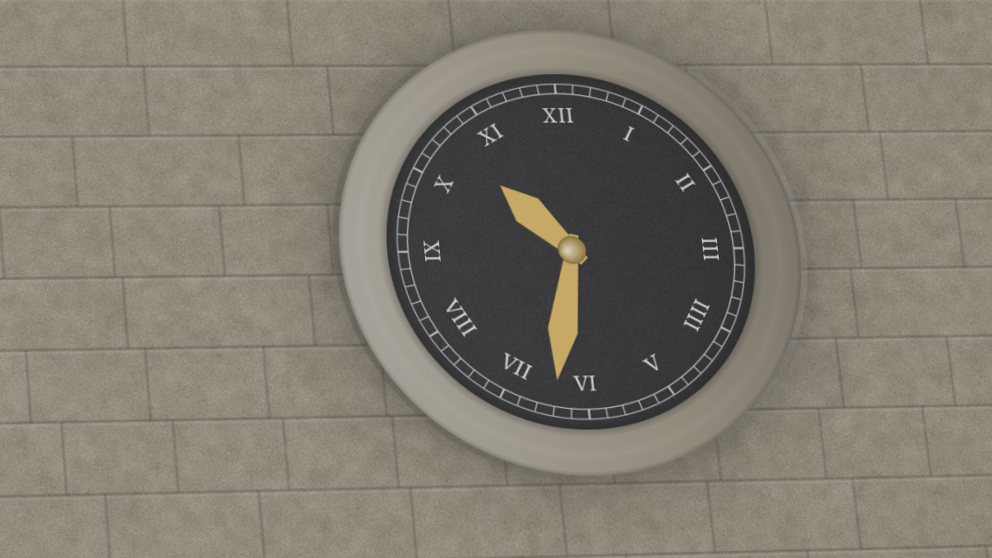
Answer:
**10:32**
